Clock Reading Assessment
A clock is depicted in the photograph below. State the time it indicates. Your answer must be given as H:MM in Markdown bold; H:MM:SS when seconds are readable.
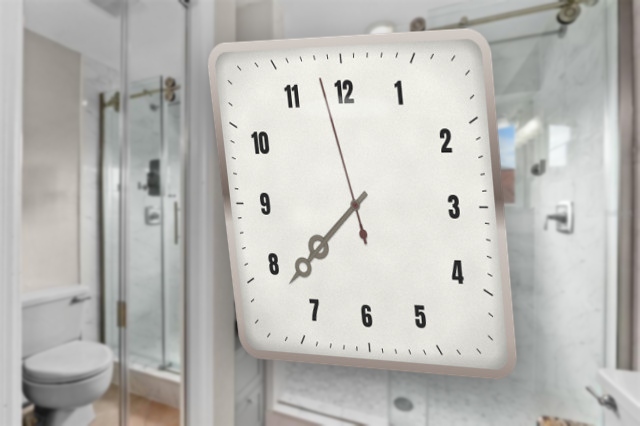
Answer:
**7:37:58**
